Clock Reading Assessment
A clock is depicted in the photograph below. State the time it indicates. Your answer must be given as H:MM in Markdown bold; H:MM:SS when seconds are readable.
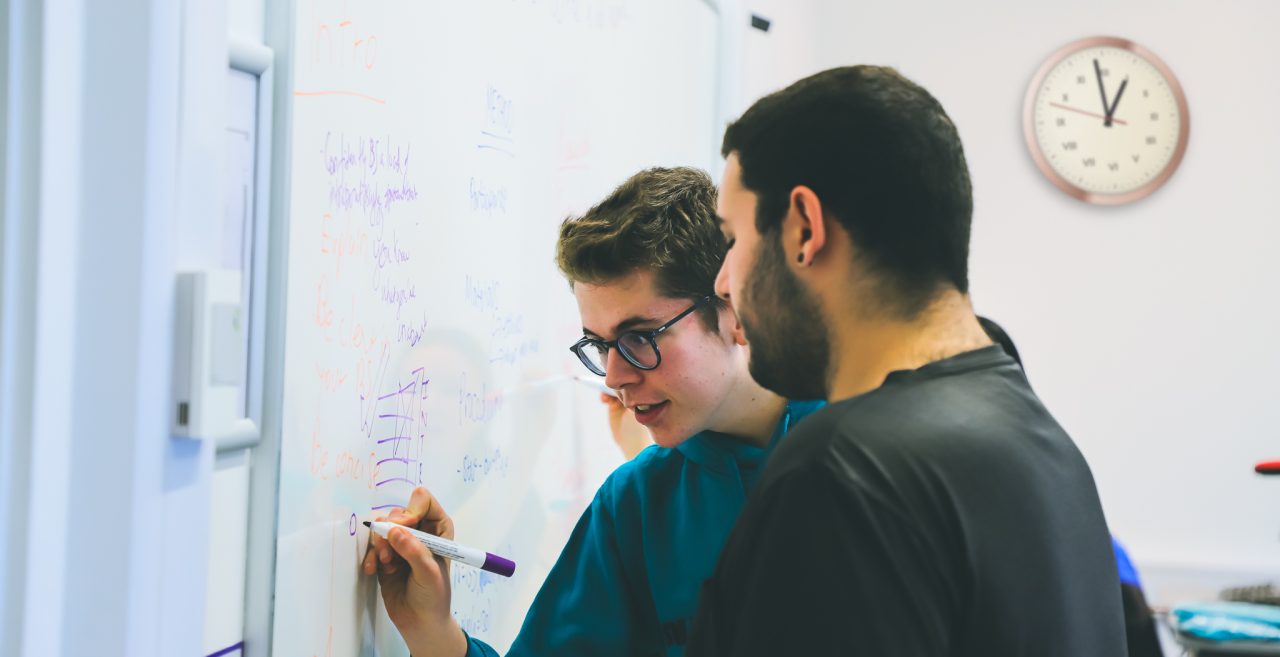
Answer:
**12:58:48**
